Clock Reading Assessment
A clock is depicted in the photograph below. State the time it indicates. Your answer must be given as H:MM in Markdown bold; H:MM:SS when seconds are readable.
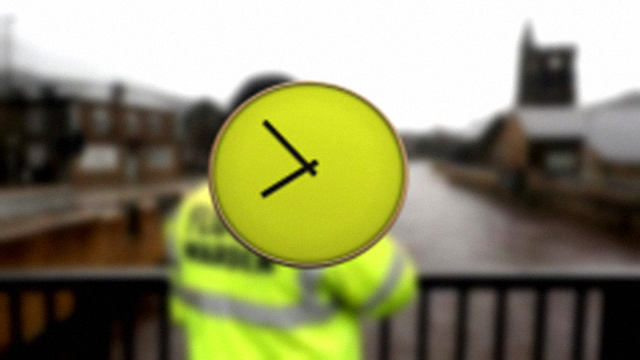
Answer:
**7:53**
